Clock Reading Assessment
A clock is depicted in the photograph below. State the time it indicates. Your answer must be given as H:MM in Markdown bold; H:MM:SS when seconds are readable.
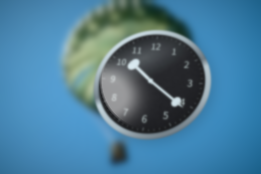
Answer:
**10:21**
